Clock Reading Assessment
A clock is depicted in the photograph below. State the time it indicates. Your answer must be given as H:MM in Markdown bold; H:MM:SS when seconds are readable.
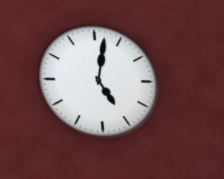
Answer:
**5:02**
